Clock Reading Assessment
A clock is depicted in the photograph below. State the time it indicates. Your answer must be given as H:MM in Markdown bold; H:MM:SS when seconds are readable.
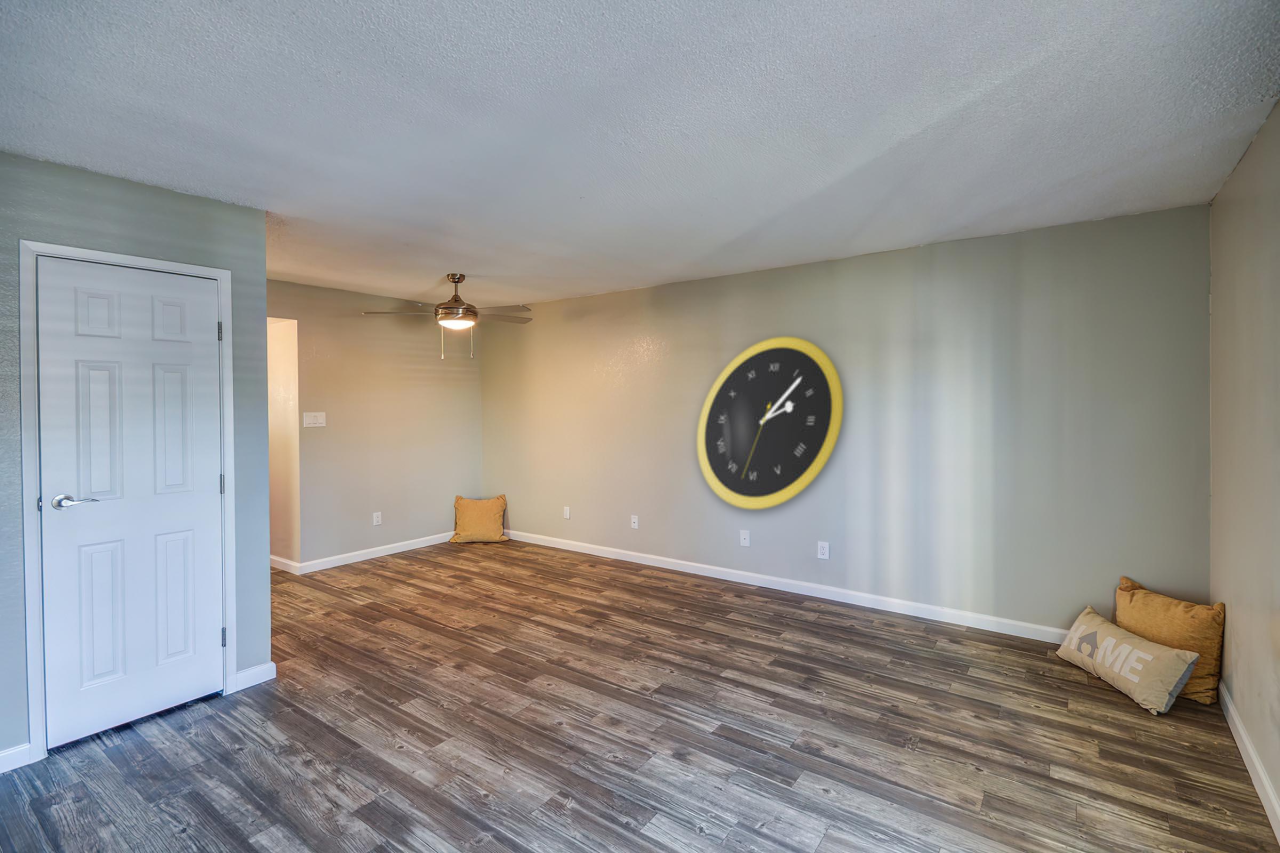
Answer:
**2:06:32**
